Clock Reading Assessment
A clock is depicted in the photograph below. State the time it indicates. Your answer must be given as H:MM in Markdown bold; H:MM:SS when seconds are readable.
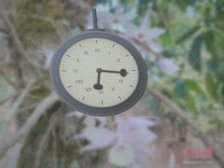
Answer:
**6:16**
